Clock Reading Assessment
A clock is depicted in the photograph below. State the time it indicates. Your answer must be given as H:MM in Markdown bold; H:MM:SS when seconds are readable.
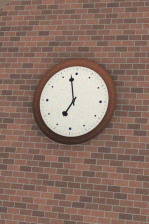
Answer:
**6:58**
